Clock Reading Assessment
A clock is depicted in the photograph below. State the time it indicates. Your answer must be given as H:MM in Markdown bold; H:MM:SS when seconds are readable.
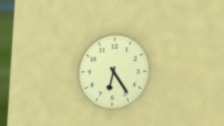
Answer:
**6:24**
